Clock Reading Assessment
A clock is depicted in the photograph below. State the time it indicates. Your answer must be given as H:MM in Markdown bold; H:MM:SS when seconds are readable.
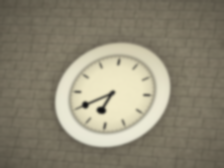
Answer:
**6:40**
